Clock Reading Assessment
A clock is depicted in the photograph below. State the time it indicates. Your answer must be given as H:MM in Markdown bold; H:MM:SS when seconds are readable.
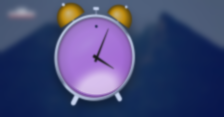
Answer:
**4:04**
